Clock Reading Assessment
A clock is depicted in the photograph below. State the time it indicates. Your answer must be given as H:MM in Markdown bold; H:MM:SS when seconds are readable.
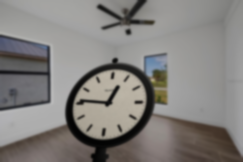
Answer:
**12:46**
